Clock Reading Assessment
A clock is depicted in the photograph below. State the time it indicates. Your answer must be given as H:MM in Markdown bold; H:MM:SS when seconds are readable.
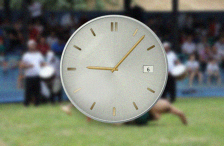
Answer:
**9:07**
